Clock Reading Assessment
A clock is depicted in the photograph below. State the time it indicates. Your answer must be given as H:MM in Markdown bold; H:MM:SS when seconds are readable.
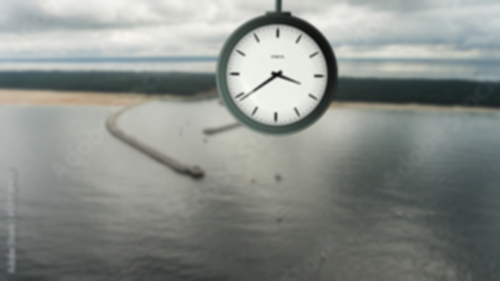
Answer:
**3:39**
